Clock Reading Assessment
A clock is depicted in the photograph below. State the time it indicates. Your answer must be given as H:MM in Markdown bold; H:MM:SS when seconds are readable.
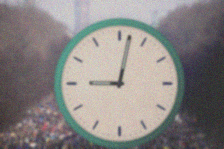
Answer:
**9:02**
